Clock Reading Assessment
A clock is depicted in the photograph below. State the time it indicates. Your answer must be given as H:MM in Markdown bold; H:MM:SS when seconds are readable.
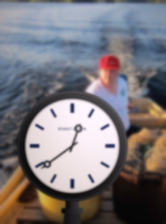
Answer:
**12:39**
